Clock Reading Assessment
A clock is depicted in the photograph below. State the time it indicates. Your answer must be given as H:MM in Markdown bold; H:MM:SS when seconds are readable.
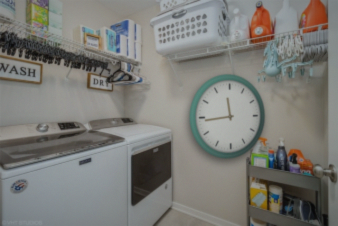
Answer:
**11:44**
